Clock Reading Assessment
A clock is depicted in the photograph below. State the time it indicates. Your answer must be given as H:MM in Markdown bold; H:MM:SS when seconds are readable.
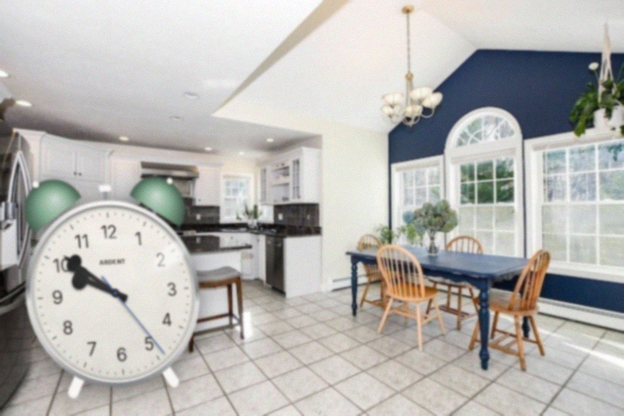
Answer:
**9:51:24**
